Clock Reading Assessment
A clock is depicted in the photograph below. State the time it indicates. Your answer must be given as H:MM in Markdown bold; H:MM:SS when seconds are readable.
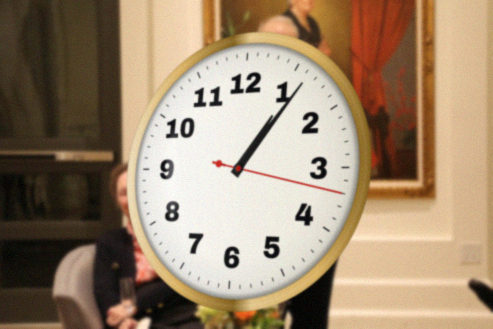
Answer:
**1:06:17**
